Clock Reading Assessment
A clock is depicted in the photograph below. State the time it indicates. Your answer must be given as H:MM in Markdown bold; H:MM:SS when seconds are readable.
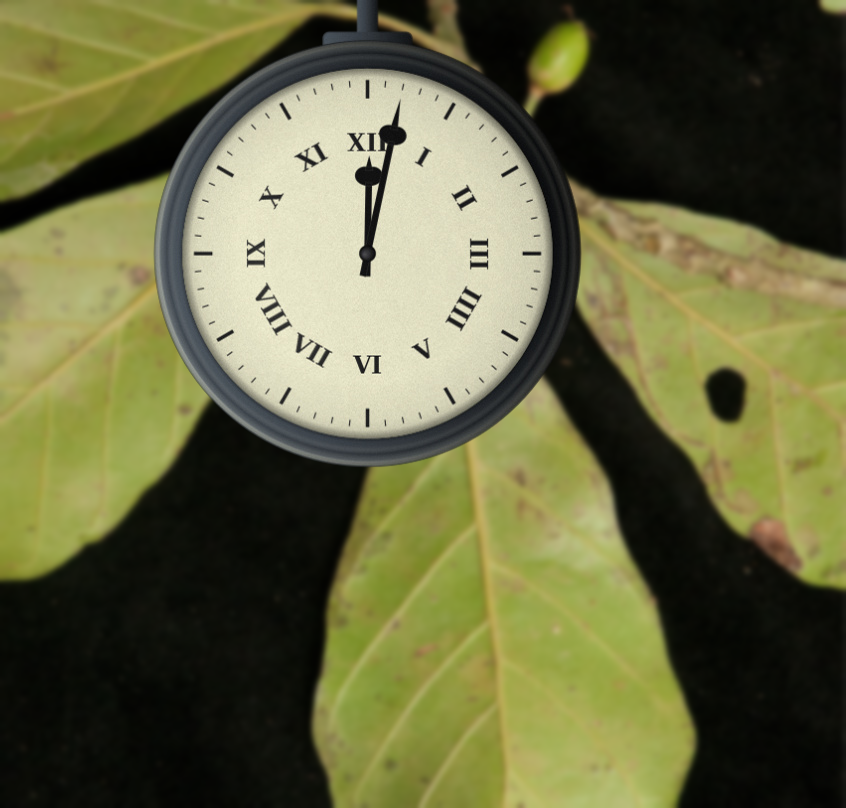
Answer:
**12:02**
